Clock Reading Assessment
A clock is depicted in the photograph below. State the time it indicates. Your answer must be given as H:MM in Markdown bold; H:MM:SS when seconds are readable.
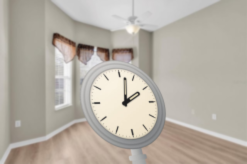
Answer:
**2:02**
